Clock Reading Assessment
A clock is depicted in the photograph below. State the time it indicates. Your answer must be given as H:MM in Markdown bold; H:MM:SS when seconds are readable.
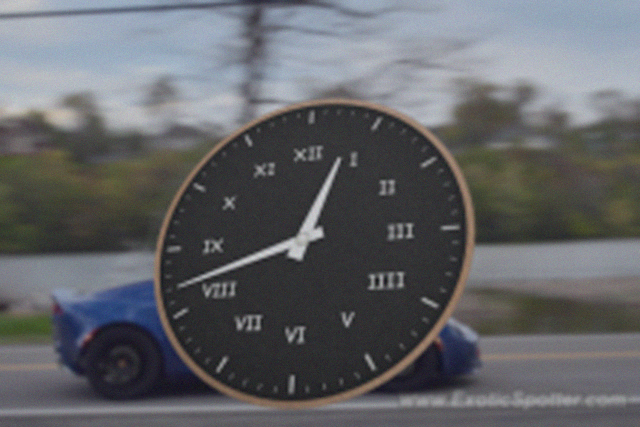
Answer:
**12:42**
